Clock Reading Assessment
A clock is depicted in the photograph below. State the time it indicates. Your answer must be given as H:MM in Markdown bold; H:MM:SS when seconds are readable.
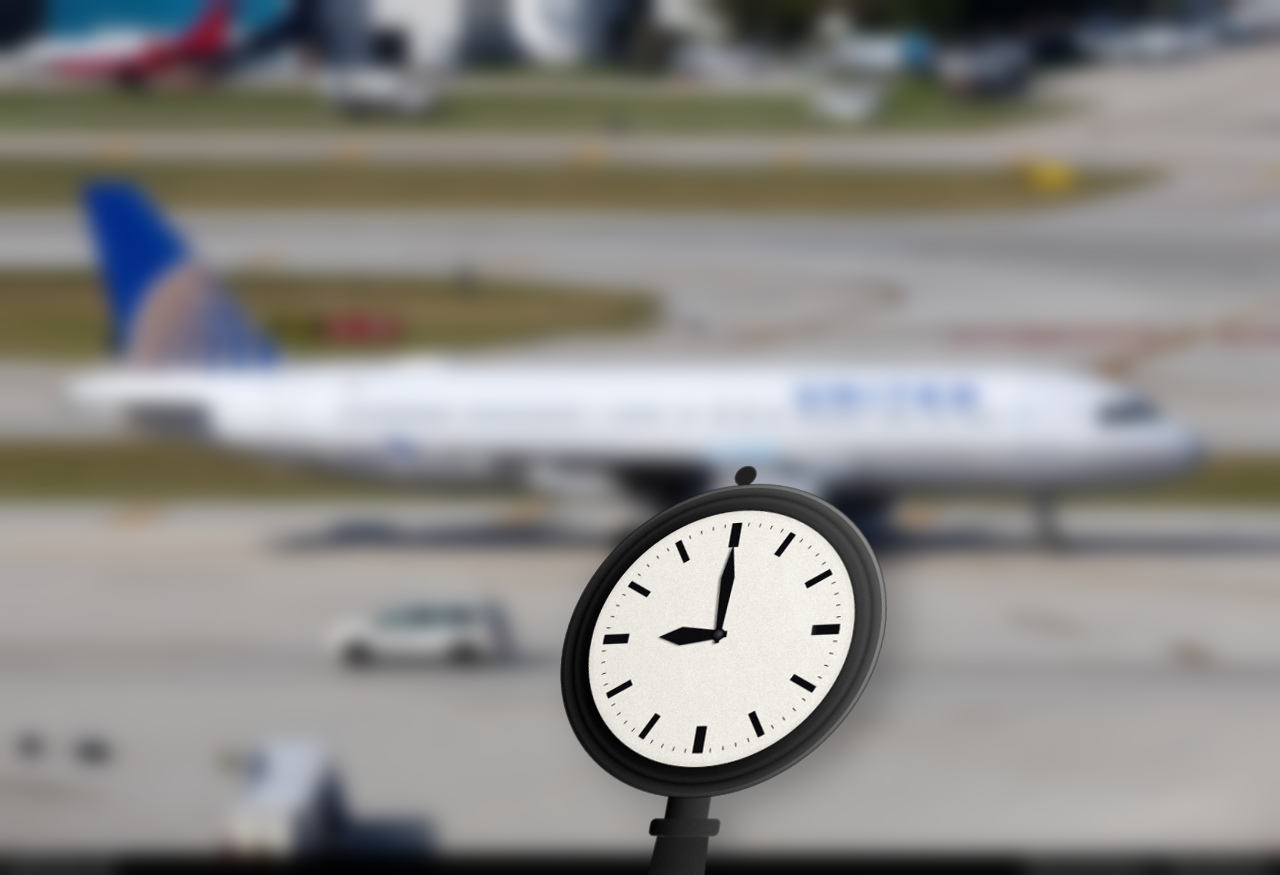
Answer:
**9:00**
